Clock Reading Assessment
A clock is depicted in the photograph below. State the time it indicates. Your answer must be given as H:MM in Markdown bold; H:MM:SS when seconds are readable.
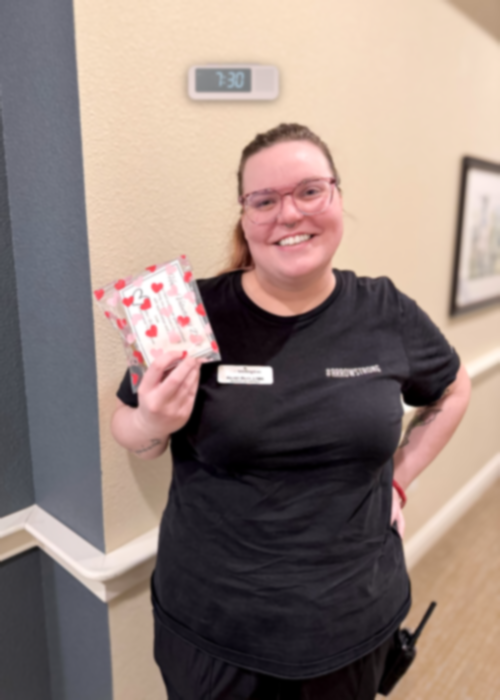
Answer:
**7:30**
